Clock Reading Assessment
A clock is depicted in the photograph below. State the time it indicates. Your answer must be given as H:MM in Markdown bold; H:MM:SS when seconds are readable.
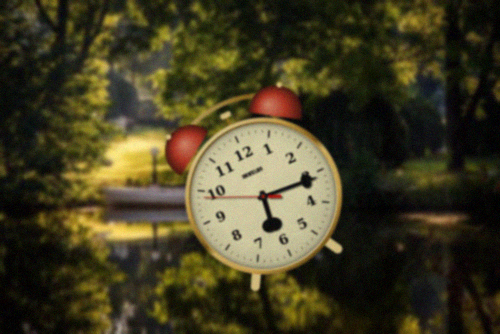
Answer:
**6:15:49**
